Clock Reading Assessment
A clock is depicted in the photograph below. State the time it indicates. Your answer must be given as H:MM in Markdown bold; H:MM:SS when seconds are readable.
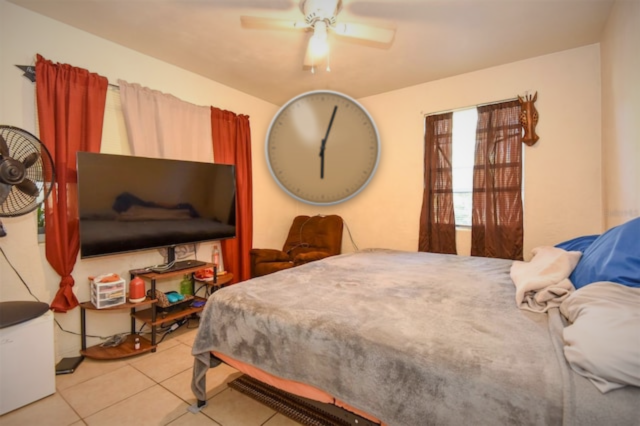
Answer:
**6:03**
